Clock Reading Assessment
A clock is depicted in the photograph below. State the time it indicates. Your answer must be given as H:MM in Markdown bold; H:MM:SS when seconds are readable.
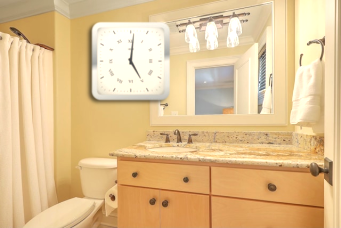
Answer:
**5:01**
